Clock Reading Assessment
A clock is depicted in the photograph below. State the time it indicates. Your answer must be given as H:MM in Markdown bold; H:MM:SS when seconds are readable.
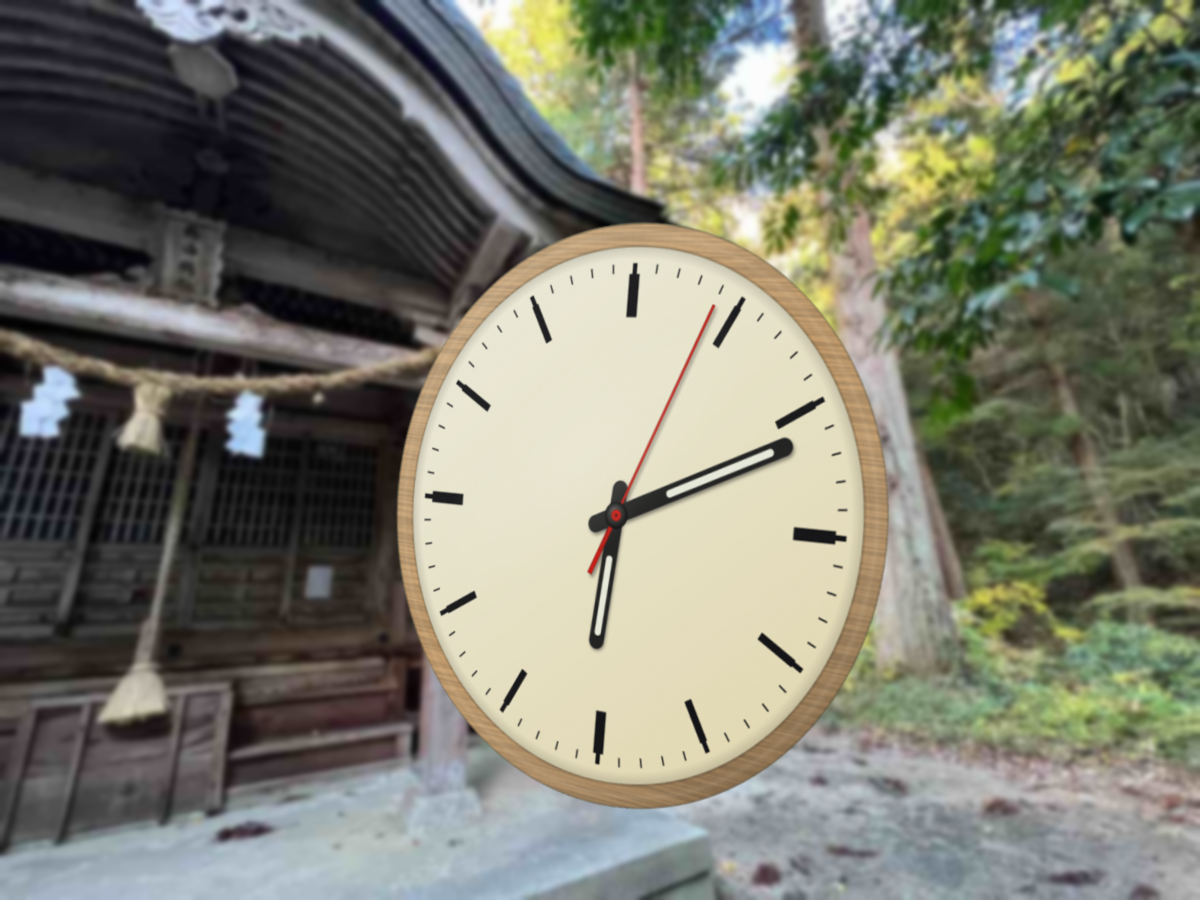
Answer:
**6:11:04**
